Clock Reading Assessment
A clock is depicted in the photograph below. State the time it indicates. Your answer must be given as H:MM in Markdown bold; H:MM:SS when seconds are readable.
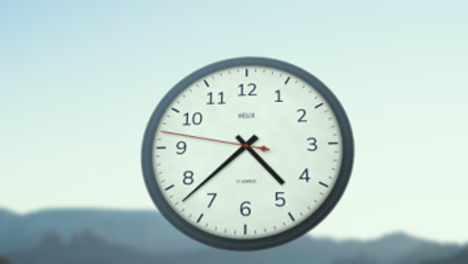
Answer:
**4:37:47**
